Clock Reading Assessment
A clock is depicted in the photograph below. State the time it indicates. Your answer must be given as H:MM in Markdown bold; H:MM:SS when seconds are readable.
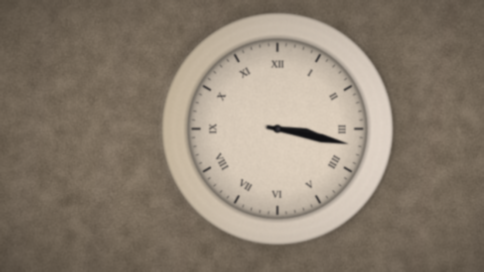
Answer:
**3:17**
